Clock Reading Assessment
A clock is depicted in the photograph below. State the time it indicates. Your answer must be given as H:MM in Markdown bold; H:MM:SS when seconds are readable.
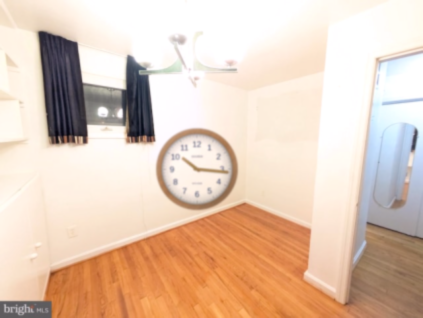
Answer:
**10:16**
